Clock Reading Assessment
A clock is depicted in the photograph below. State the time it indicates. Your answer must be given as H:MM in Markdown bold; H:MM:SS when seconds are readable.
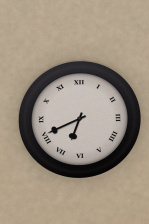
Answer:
**6:41**
